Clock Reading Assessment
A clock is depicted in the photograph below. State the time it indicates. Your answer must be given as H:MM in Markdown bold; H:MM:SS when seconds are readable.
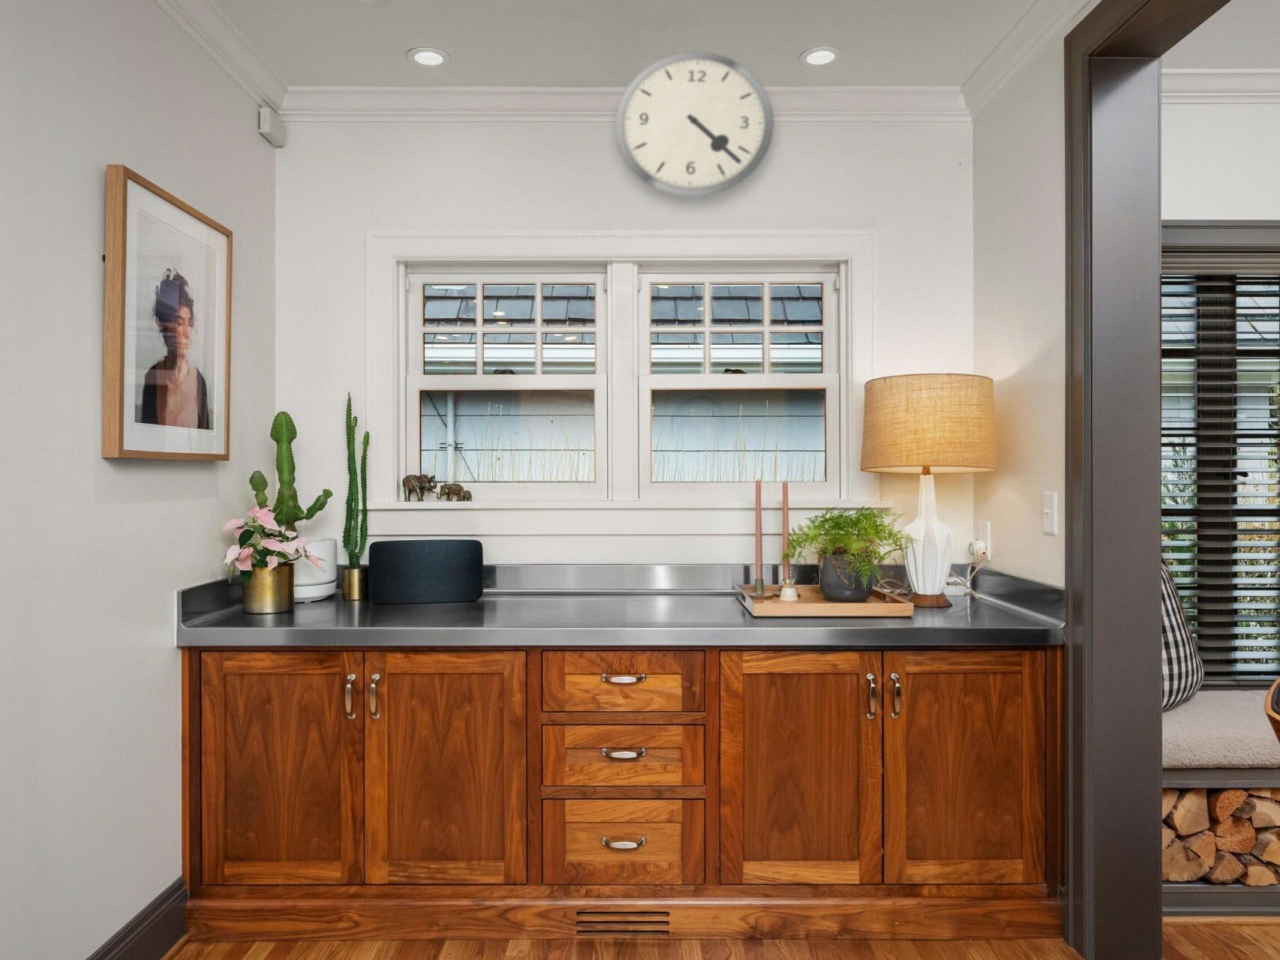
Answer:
**4:22**
